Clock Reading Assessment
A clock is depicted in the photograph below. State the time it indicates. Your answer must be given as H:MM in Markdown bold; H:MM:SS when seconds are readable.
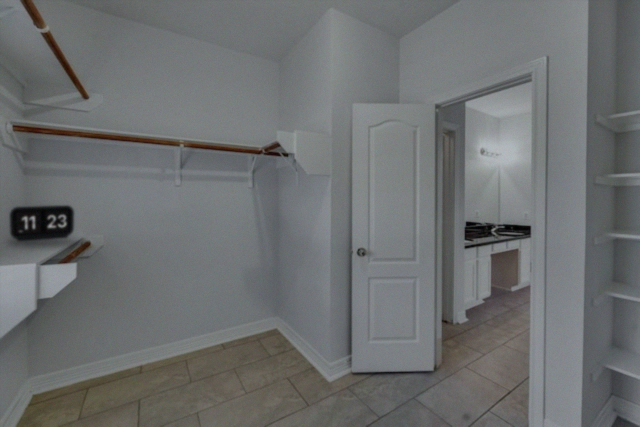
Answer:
**11:23**
